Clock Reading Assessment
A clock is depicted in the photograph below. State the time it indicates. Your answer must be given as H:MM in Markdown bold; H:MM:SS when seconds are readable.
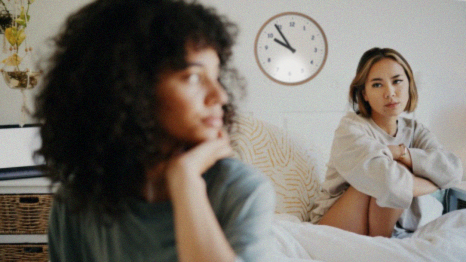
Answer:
**9:54**
